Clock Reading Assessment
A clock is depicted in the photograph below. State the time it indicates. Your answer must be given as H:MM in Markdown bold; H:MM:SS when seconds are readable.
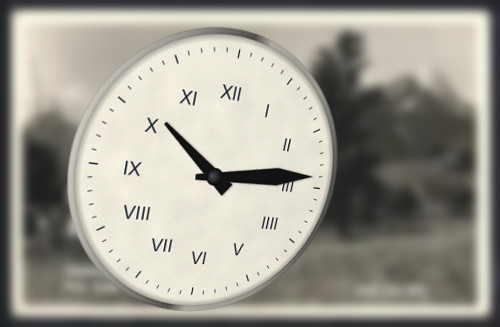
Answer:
**10:14**
